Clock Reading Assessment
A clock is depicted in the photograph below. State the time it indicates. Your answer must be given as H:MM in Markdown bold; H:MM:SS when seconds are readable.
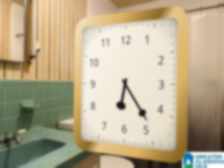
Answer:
**6:24**
